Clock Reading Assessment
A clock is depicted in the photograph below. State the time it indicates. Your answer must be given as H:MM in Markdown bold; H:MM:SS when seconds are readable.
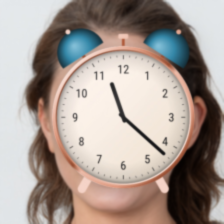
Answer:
**11:22**
